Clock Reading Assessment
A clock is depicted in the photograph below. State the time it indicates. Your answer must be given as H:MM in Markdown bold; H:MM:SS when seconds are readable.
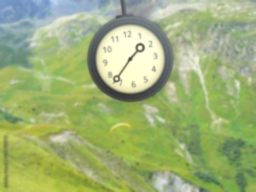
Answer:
**1:37**
